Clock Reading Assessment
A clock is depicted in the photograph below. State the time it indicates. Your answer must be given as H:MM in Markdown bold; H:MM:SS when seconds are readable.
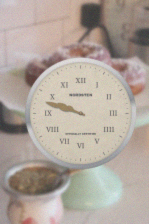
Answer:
**9:48**
